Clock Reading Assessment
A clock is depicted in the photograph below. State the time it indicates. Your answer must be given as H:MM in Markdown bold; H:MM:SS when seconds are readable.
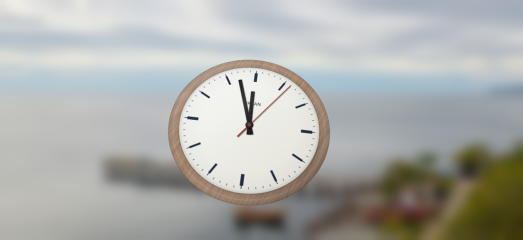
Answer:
**11:57:06**
